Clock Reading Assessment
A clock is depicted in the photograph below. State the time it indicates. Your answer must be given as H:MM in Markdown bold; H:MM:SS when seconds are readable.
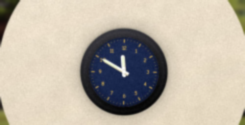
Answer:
**11:50**
